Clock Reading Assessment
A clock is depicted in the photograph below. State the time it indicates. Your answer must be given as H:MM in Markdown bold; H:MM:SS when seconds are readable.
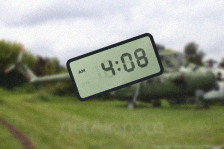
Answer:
**4:08**
